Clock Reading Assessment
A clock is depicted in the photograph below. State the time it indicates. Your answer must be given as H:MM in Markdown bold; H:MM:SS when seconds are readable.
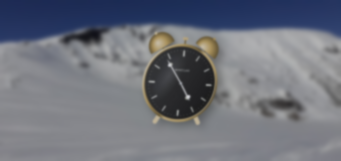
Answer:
**4:54**
